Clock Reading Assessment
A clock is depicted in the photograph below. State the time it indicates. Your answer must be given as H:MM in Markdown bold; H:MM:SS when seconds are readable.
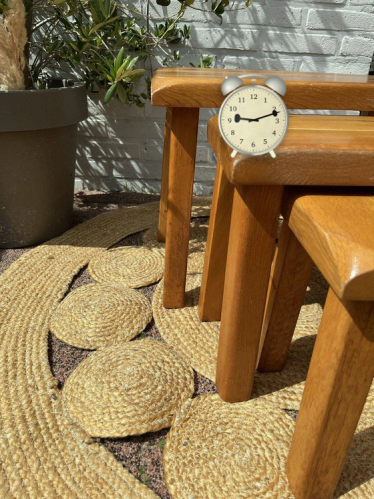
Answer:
**9:12**
